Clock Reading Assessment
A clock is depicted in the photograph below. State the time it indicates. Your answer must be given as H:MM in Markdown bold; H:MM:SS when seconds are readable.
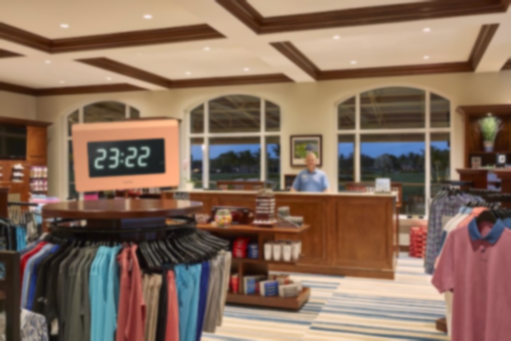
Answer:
**23:22**
